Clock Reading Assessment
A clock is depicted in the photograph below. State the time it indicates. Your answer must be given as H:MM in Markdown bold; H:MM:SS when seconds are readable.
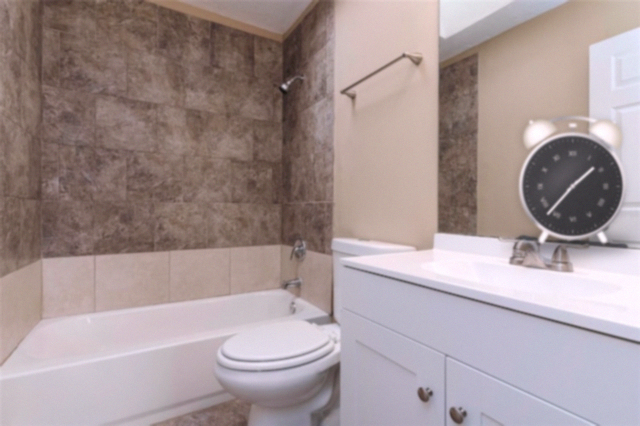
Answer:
**1:37**
